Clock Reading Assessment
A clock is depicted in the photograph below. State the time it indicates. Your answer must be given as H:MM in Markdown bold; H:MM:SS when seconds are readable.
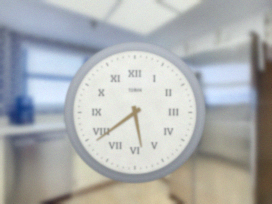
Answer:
**5:39**
